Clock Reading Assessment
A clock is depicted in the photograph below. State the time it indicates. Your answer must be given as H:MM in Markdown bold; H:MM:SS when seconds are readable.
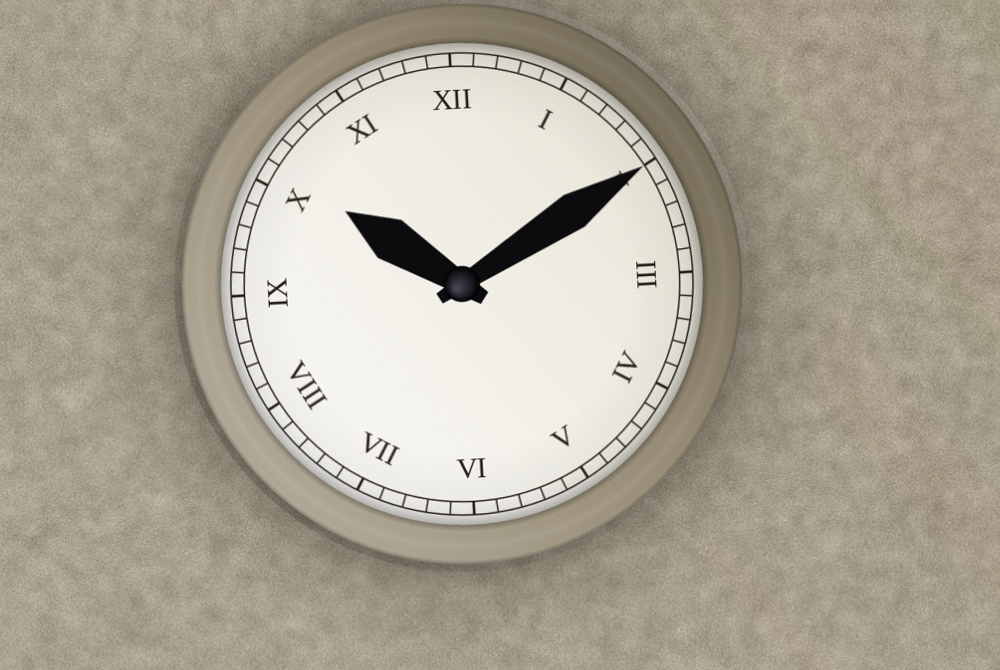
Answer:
**10:10**
